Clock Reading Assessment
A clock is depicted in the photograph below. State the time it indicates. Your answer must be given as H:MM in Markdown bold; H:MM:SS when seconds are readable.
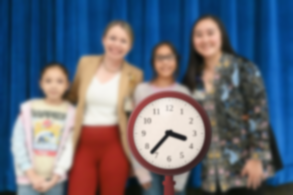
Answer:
**3:37**
